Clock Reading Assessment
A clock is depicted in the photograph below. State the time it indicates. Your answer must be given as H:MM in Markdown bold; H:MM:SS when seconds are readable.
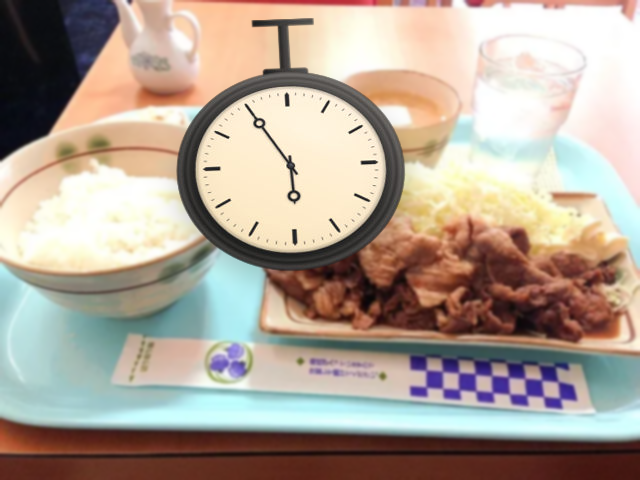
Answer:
**5:55**
